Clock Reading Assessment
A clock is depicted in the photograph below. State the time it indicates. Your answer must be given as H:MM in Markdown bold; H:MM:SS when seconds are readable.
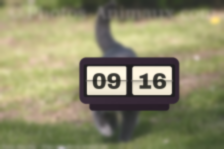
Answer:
**9:16**
